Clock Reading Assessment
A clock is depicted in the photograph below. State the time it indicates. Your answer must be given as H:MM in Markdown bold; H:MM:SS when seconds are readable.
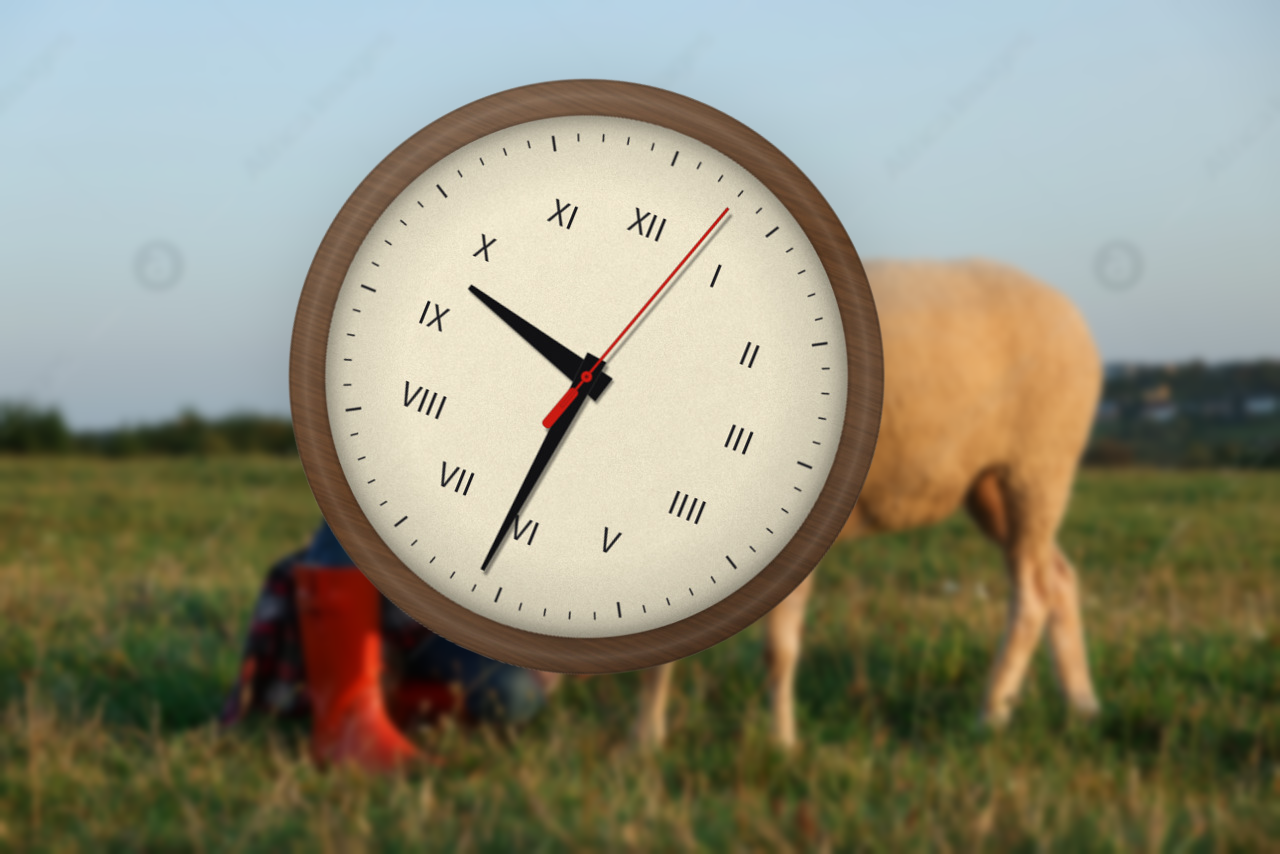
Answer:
**9:31:03**
